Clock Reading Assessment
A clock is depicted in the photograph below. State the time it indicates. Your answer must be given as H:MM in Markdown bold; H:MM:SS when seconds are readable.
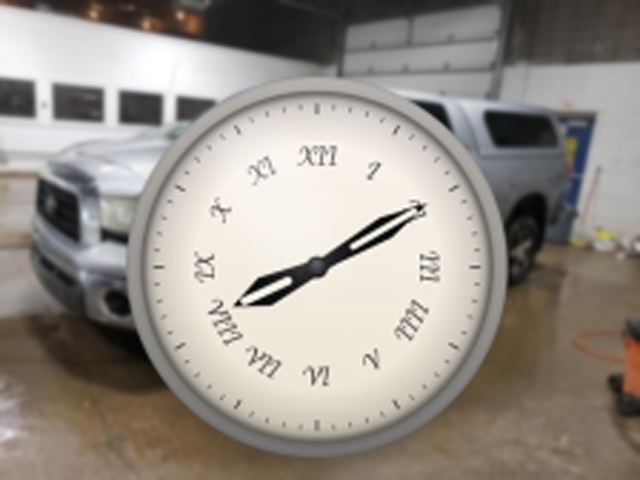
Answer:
**8:10**
